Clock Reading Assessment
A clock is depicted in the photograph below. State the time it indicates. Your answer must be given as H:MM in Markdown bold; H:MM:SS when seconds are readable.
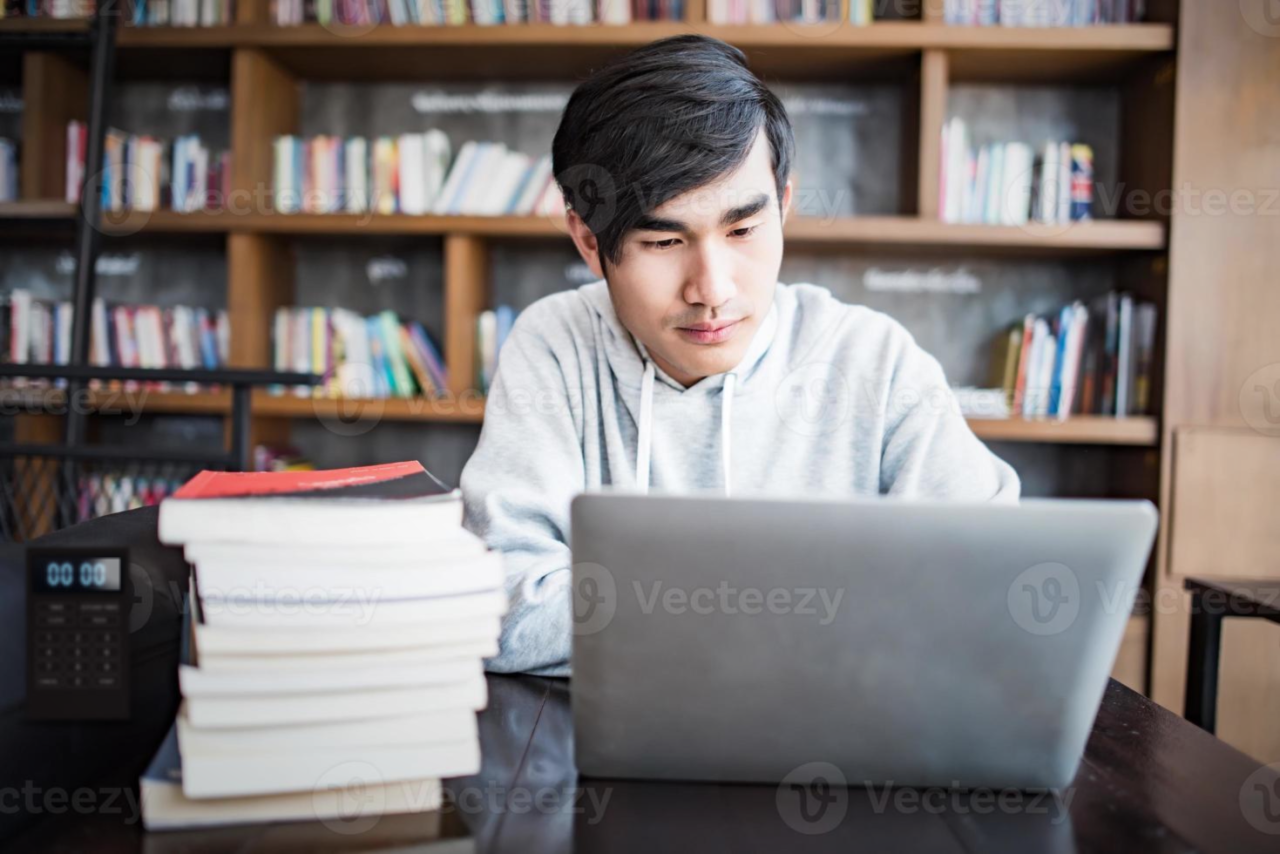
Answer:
**0:00**
